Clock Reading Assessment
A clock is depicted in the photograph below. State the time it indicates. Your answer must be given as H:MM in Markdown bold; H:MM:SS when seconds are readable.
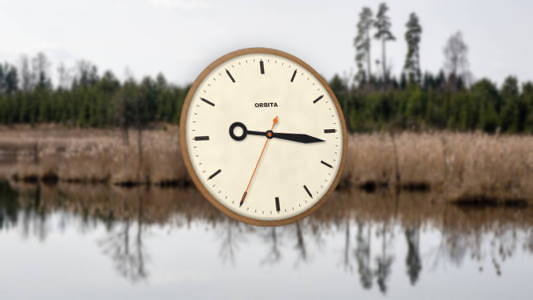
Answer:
**9:16:35**
